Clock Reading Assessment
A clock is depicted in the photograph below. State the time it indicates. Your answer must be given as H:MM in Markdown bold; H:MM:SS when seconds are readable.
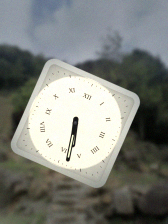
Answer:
**5:28**
